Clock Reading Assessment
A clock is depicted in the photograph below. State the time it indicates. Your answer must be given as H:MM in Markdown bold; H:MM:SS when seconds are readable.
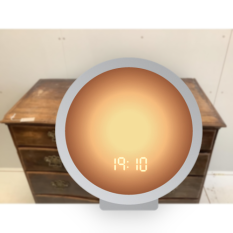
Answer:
**19:10**
